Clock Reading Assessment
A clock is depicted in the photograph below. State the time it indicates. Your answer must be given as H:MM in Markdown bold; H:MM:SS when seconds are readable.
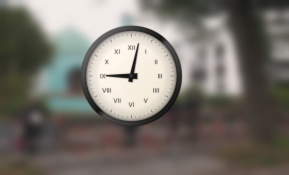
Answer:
**9:02**
